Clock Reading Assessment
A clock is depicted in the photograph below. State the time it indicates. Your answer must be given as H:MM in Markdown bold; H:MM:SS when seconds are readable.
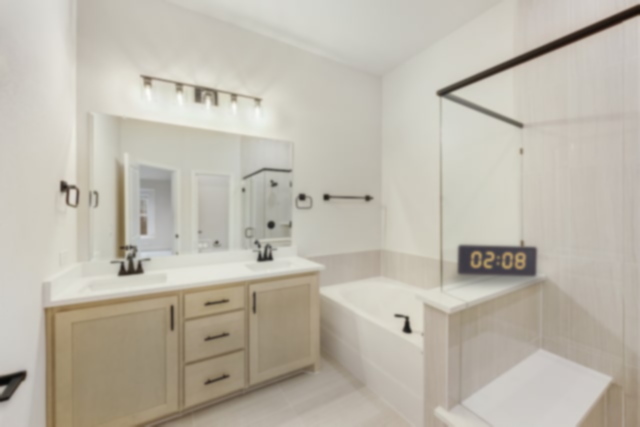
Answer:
**2:08**
